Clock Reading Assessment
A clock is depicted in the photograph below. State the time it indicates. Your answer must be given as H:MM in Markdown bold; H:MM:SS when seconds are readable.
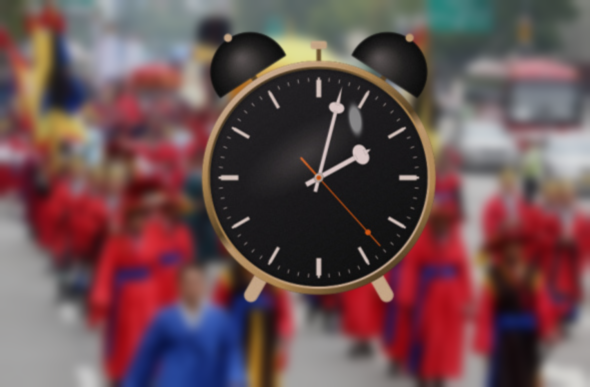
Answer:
**2:02:23**
